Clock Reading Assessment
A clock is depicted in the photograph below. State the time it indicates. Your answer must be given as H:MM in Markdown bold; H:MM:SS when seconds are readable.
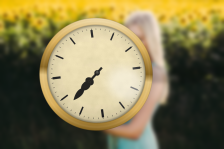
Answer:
**7:38**
